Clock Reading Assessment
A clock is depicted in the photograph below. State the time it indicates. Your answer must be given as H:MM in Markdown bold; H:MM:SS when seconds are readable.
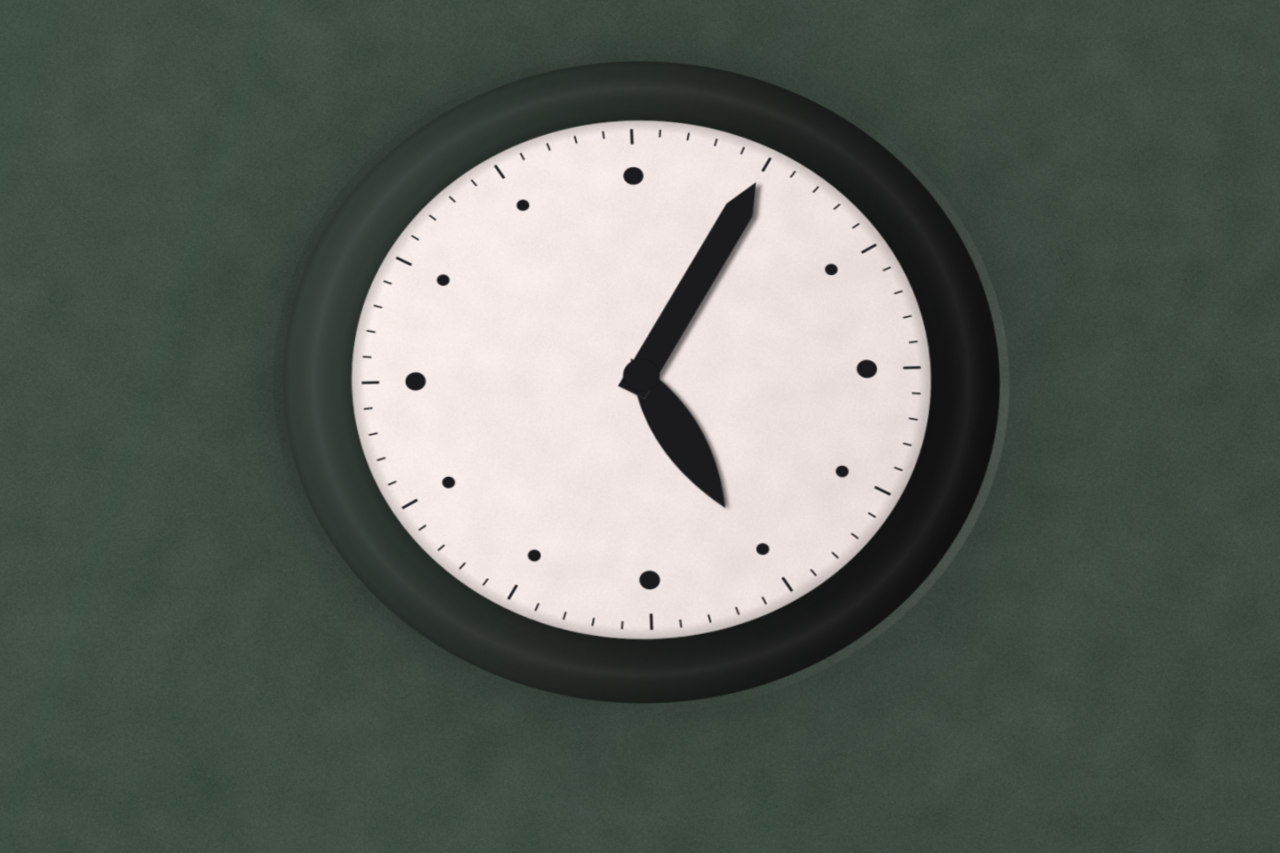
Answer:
**5:05**
